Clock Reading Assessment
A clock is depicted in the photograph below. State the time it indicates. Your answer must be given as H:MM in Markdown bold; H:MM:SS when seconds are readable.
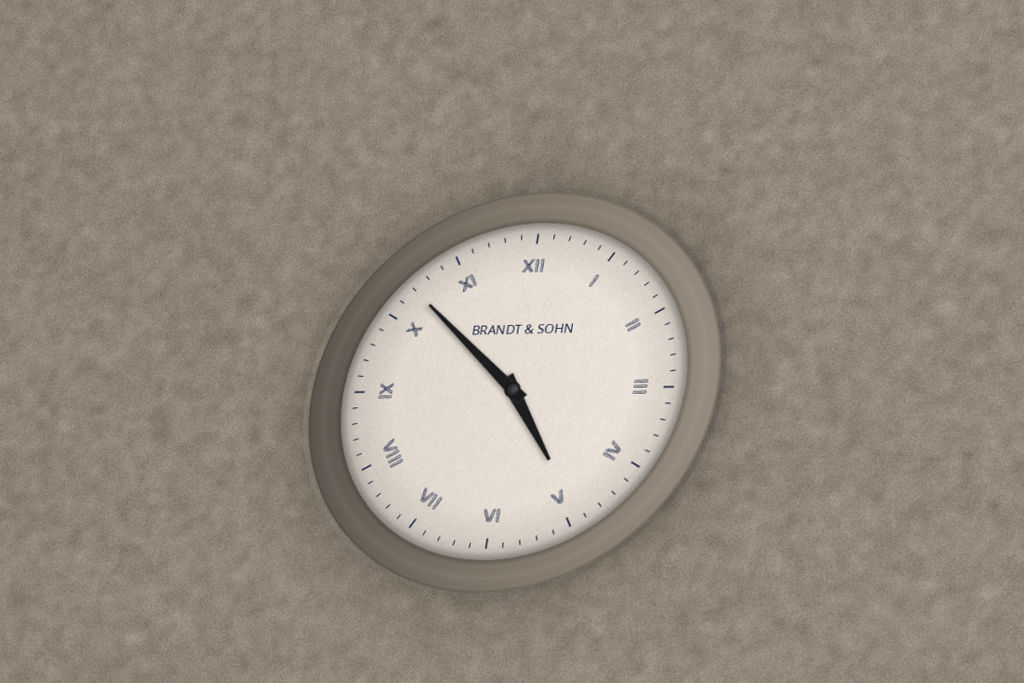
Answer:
**4:52**
